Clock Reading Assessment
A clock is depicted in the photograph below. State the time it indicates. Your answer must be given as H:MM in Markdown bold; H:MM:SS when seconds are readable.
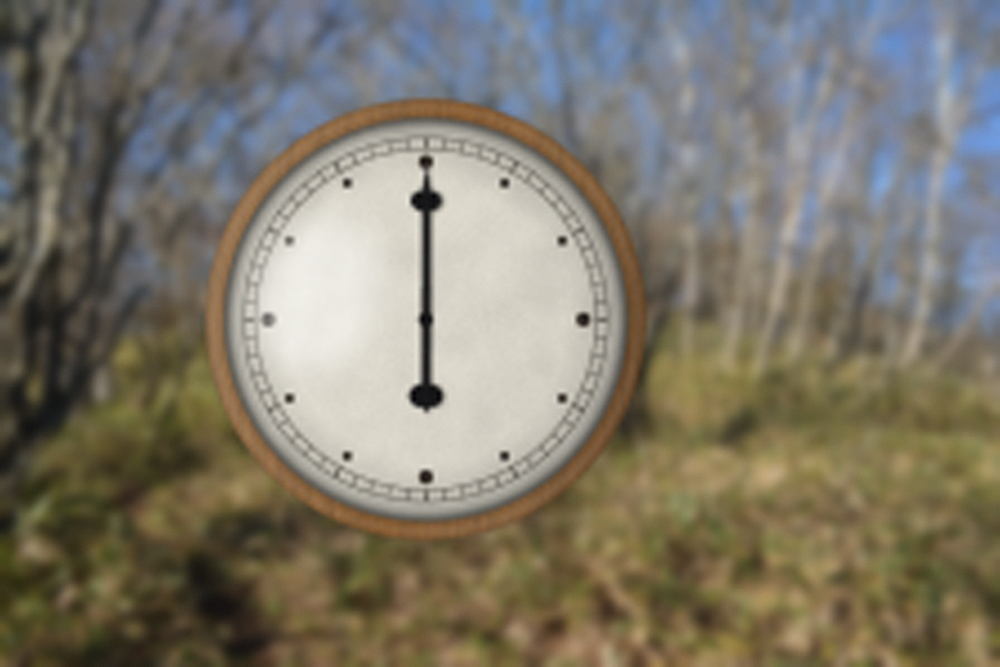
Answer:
**6:00**
